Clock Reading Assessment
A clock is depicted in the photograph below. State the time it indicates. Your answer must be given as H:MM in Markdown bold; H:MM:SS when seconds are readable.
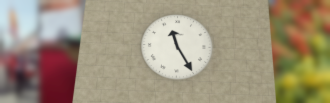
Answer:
**11:25**
